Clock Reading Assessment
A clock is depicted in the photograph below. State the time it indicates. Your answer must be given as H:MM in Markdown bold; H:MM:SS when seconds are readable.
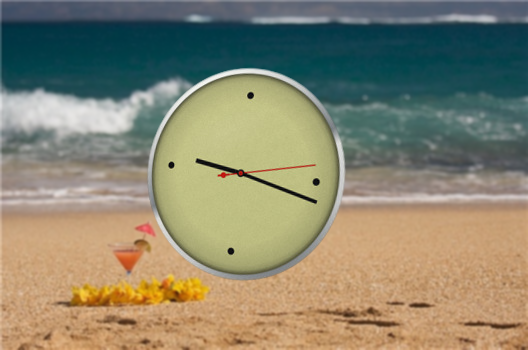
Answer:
**9:17:13**
